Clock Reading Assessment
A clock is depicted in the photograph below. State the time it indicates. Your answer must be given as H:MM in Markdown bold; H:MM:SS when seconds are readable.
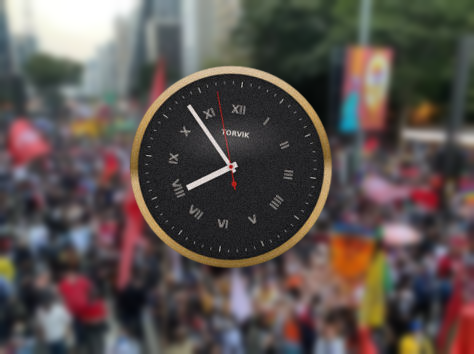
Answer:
**7:52:57**
